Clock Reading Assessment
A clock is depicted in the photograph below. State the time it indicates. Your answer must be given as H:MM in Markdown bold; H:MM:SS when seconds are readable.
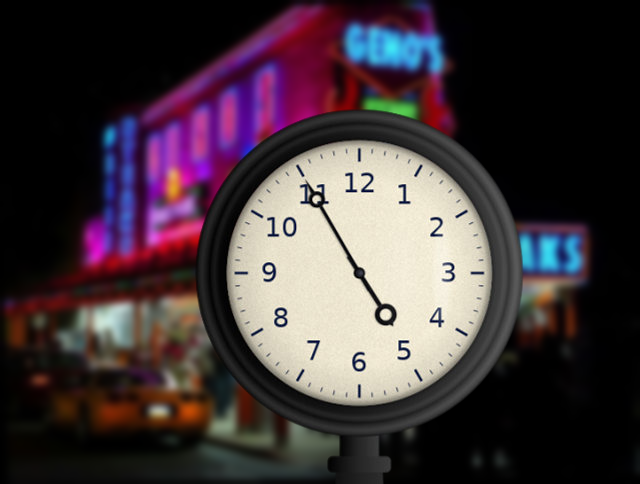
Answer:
**4:55**
